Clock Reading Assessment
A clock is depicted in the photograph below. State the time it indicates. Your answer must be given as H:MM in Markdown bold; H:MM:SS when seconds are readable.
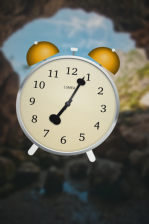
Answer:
**7:04**
